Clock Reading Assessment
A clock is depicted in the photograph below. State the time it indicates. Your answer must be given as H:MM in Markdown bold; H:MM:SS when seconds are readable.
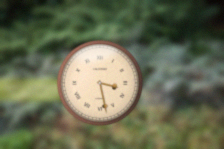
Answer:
**3:28**
